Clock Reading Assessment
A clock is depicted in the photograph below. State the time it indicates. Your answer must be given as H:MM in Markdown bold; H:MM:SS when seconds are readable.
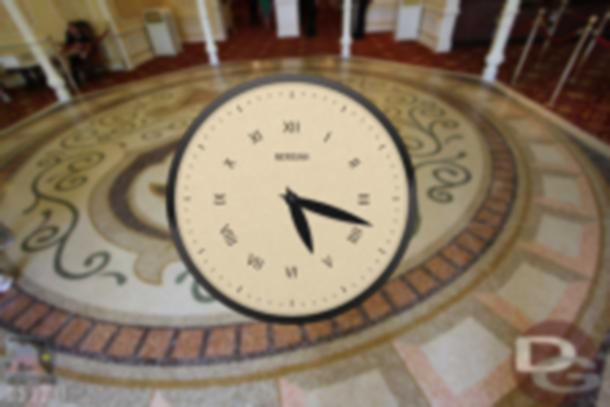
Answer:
**5:18**
